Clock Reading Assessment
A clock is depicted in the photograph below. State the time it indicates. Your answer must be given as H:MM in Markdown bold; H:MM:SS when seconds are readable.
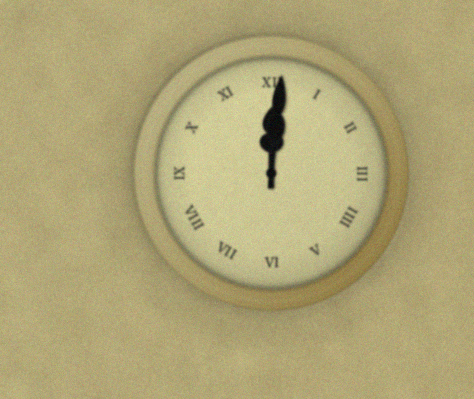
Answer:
**12:01**
